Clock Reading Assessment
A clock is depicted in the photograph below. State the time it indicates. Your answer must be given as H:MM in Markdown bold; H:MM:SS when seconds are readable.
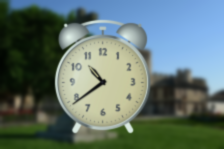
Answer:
**10:39**
